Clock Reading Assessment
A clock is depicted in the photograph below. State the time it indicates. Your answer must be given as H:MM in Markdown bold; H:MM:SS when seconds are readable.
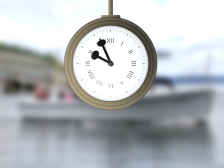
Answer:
**9:56**
